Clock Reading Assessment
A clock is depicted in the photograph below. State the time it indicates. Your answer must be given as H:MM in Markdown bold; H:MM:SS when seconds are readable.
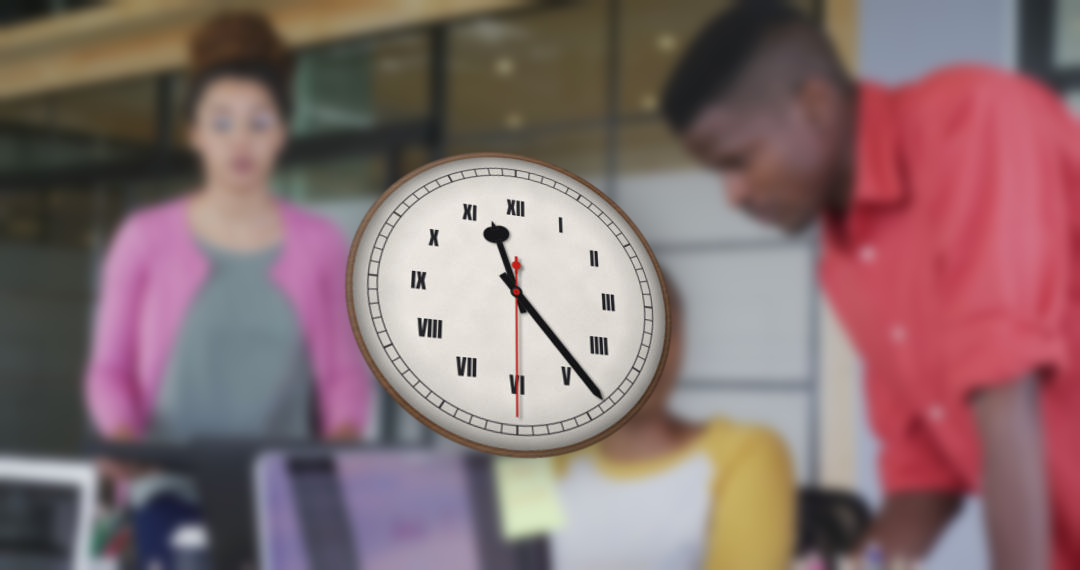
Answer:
**11:23:30**
